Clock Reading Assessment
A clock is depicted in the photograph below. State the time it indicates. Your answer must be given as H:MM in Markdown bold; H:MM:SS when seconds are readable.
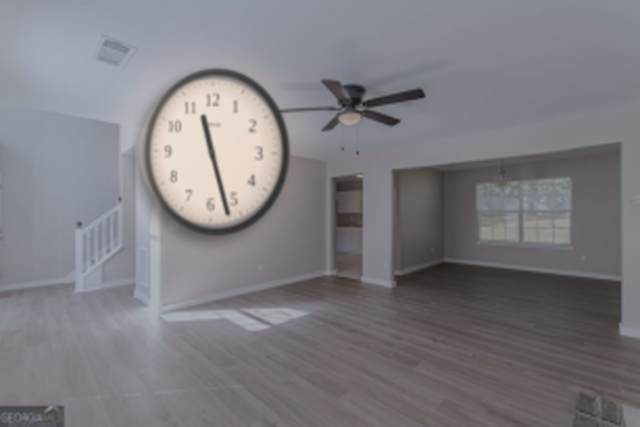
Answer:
**11:27**
